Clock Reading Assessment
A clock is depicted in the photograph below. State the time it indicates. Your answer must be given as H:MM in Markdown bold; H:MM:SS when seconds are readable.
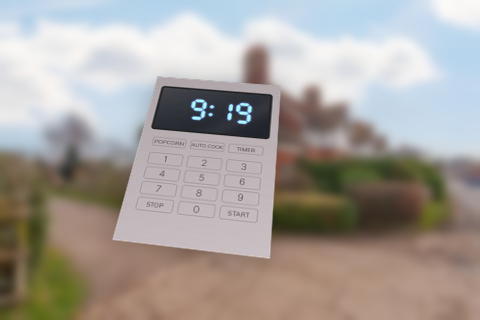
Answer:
**9:19**
